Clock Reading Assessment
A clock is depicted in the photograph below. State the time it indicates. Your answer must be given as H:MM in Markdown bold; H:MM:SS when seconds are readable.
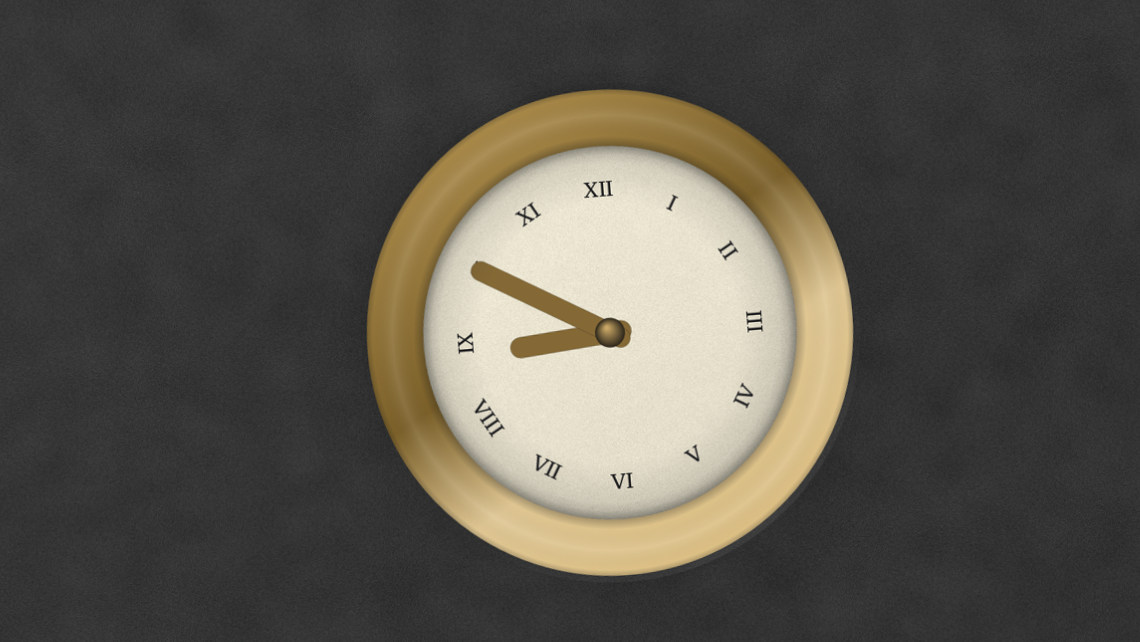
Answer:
**8:50**
